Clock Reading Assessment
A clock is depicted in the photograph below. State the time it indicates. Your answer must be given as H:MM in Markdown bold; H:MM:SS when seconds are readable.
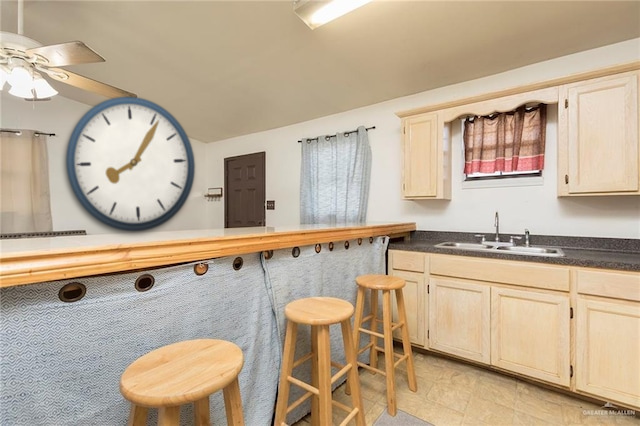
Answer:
**8:06**
